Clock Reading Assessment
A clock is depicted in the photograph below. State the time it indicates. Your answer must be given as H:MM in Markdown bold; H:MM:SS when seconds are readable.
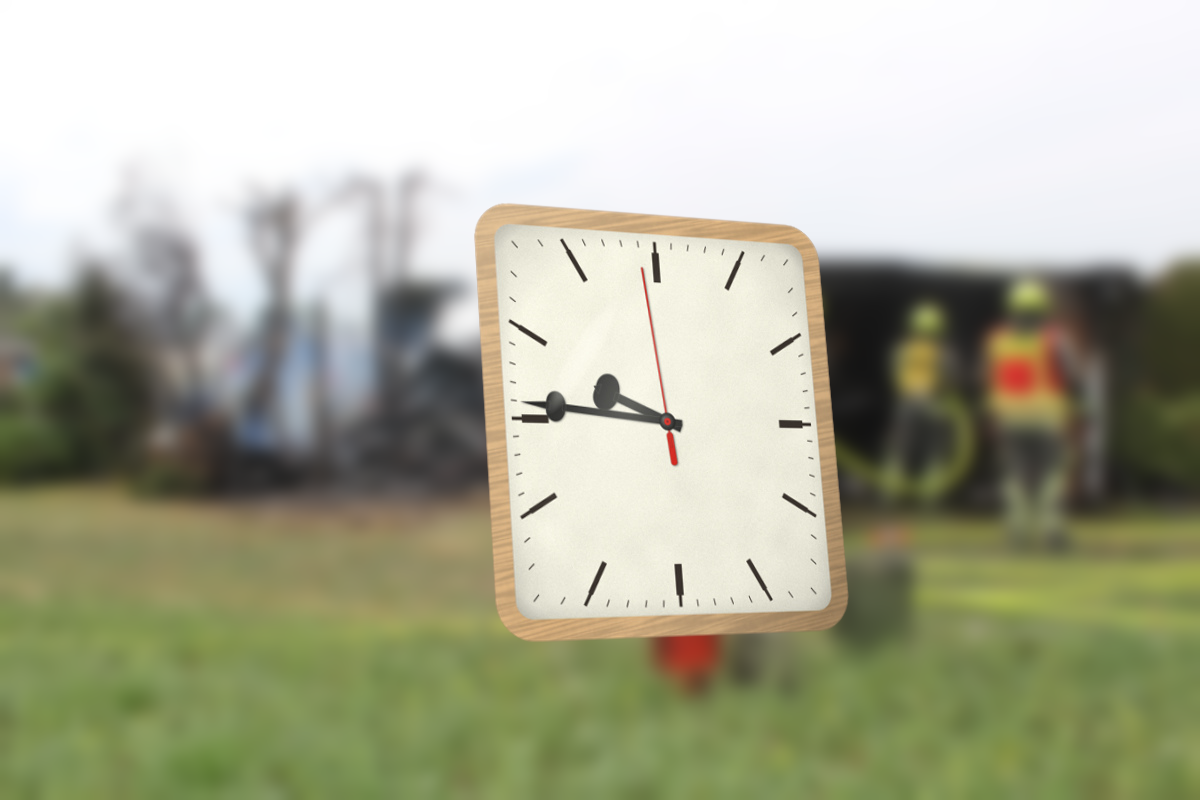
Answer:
**9:45:59**
